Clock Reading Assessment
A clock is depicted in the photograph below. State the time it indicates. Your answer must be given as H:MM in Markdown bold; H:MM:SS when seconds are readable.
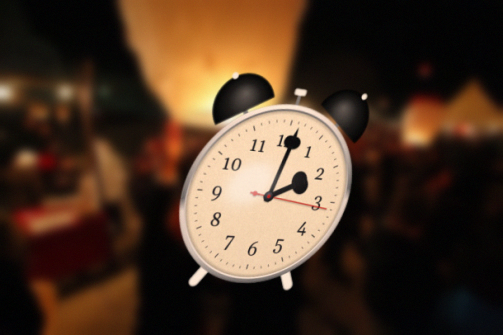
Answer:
**2:01:16**
